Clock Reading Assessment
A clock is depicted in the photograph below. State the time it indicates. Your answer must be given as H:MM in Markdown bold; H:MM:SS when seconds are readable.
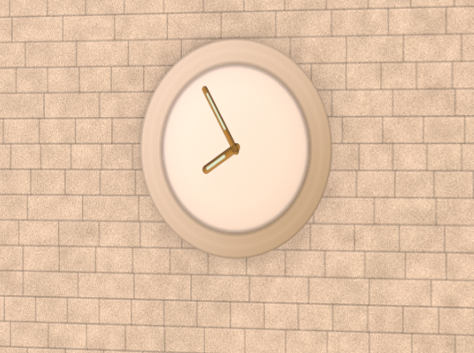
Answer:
**7:55**
